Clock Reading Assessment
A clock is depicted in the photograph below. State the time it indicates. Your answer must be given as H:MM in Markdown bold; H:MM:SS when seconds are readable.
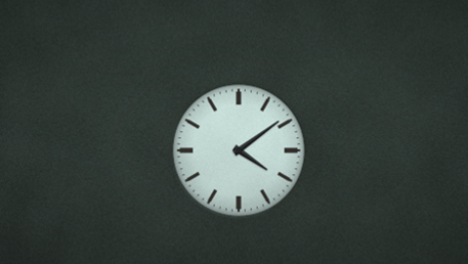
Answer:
**4:09**
